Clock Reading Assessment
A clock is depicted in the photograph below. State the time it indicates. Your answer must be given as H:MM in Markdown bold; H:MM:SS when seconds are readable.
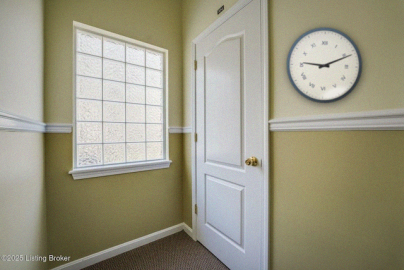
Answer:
**9:11**
